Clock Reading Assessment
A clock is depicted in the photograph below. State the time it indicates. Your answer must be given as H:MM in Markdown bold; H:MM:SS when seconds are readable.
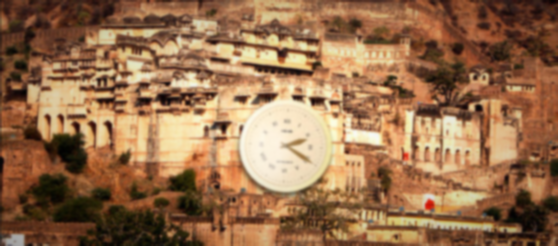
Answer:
**2:20**
